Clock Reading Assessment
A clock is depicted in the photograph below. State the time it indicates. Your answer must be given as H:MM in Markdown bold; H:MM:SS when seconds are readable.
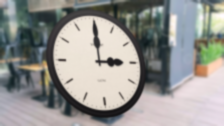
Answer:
**3:00**
